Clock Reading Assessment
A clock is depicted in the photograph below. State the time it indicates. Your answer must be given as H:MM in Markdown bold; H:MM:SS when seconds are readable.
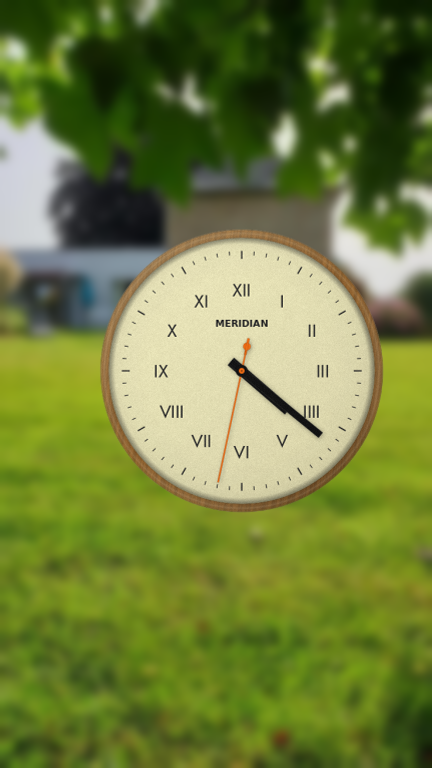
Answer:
**4:21:32**
